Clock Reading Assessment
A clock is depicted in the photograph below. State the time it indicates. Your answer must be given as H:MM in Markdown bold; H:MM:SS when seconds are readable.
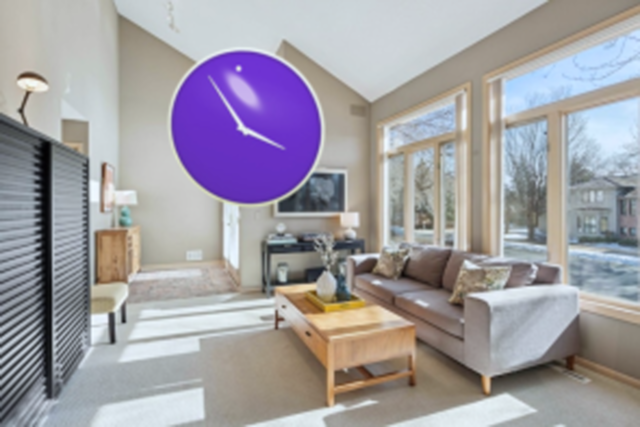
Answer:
**3:55**
